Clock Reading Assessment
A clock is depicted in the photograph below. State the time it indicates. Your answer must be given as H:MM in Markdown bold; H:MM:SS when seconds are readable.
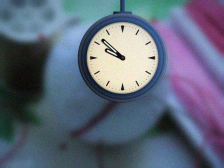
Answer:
**9:52**
